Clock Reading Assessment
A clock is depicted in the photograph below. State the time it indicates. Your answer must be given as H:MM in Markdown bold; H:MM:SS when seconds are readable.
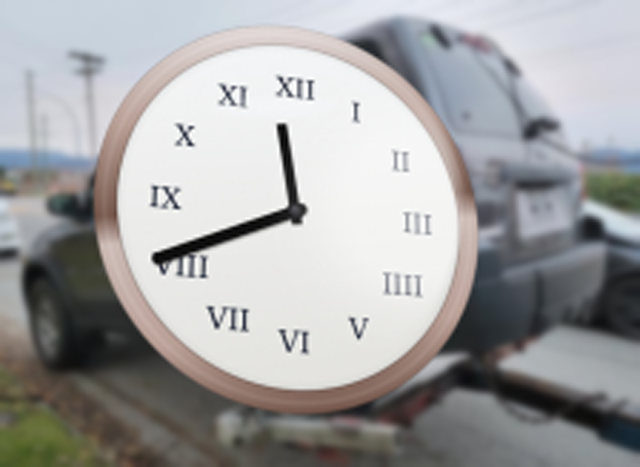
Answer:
**11:41**
